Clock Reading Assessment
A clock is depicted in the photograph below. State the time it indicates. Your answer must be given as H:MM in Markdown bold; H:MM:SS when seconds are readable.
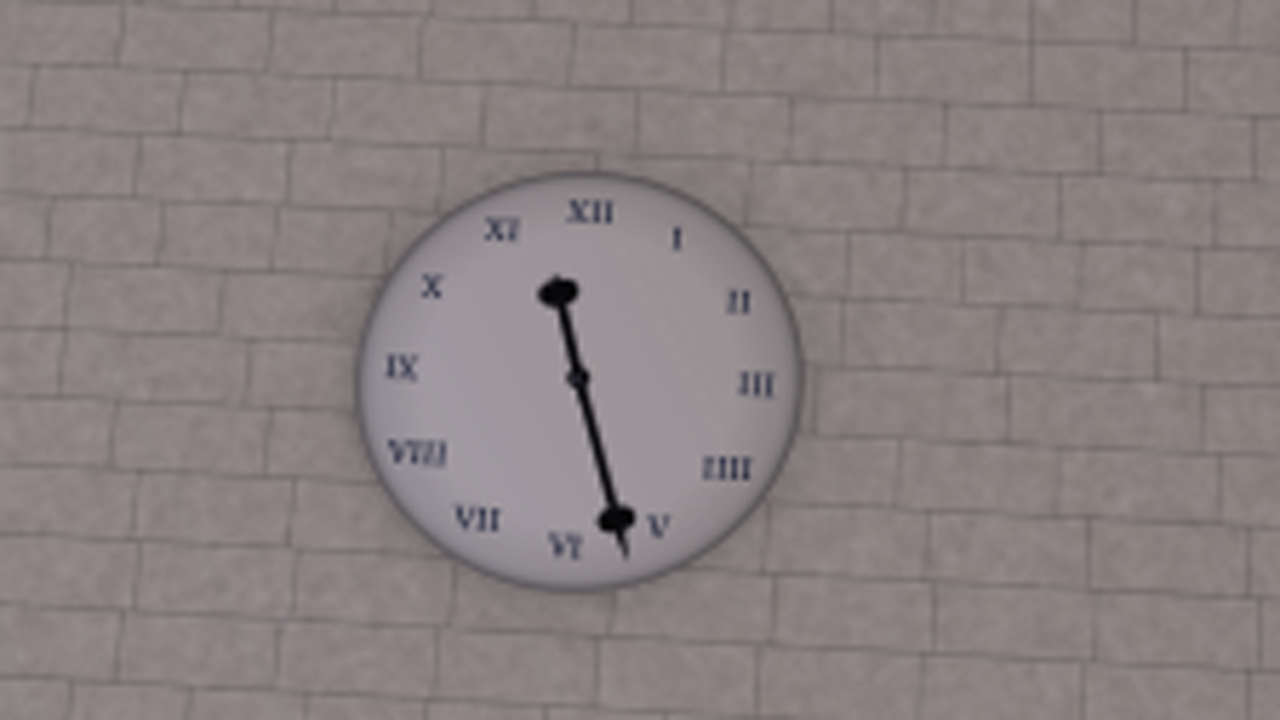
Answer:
**11:27**
